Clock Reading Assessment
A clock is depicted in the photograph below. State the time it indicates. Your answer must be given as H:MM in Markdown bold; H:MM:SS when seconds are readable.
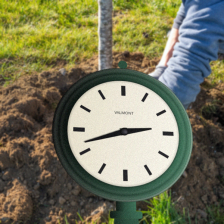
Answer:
**2:42**
